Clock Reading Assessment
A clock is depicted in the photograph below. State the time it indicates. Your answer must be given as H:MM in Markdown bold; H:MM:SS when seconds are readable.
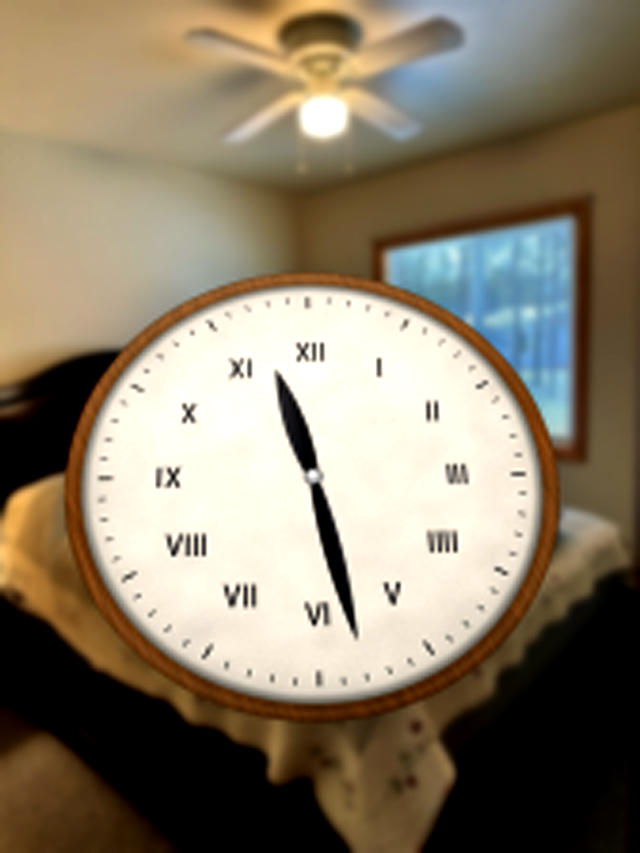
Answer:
**11:28**
